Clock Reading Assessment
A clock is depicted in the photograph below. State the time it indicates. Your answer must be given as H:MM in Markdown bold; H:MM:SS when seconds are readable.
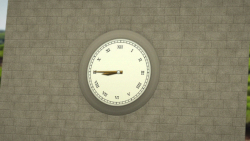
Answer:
**8:45**
